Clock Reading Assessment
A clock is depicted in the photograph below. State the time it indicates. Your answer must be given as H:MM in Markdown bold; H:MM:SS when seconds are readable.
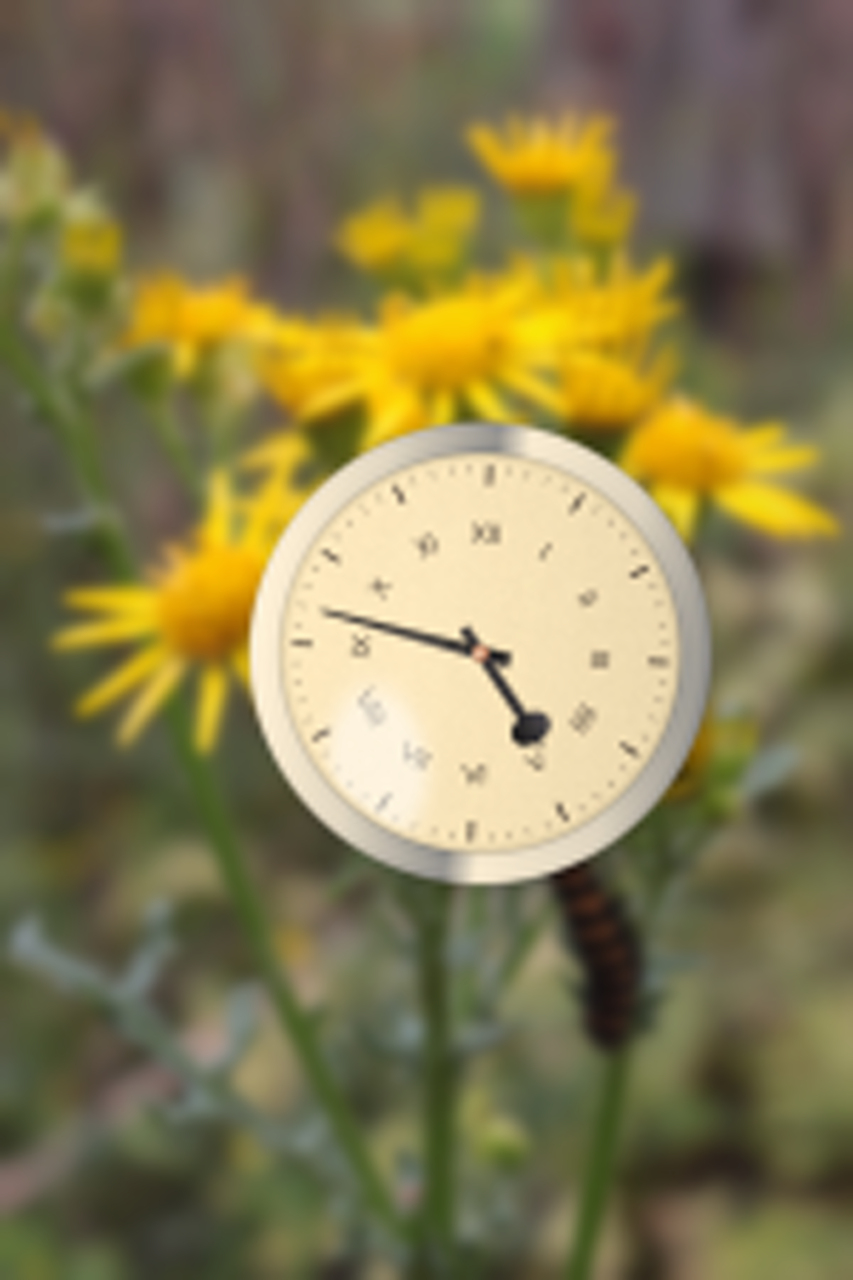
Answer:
**4:47**
